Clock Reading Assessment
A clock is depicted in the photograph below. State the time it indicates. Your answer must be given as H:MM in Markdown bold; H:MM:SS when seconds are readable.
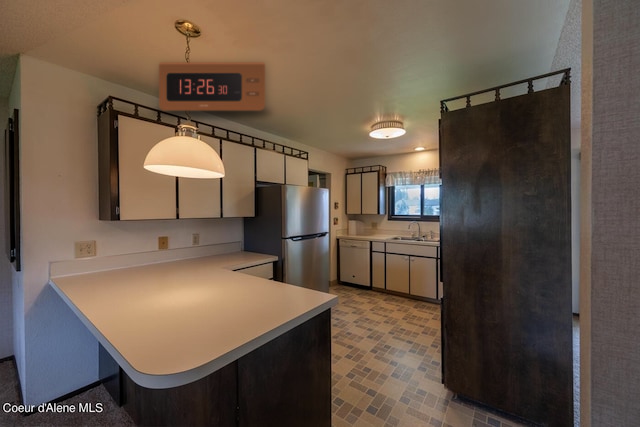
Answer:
**13:26**
